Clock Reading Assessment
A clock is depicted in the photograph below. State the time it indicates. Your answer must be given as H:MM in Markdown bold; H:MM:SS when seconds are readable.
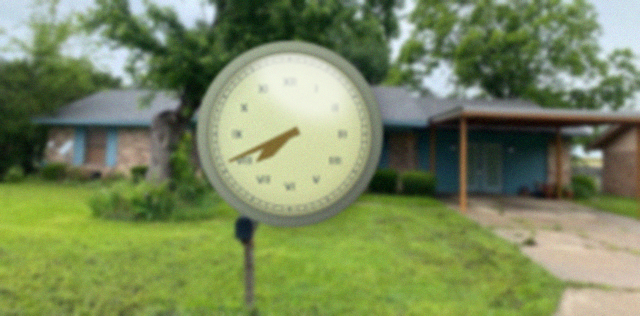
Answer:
**7:41**
